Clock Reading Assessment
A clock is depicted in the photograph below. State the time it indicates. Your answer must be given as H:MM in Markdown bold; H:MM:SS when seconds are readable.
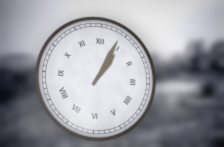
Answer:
**1:04**
